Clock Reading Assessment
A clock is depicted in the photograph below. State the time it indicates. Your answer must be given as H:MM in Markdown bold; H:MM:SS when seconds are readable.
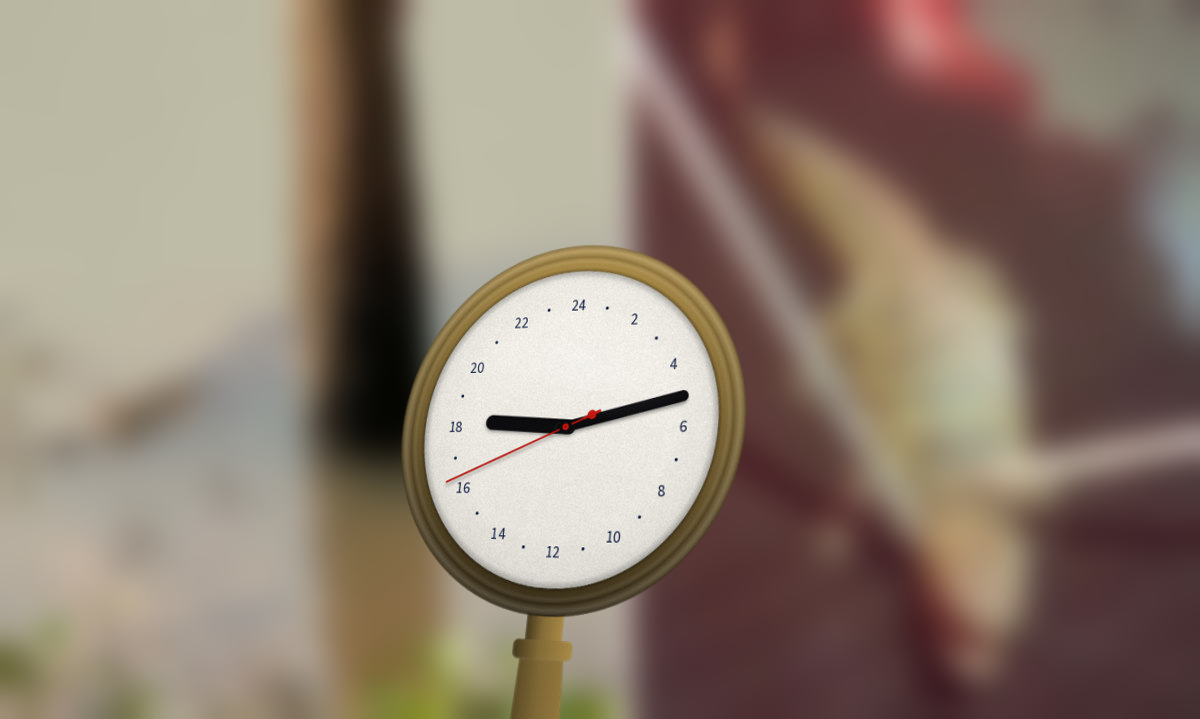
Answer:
**18:12:41**
